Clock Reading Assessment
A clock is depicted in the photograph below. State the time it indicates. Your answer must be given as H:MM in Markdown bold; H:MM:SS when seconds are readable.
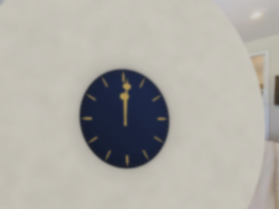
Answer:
**12:01**
